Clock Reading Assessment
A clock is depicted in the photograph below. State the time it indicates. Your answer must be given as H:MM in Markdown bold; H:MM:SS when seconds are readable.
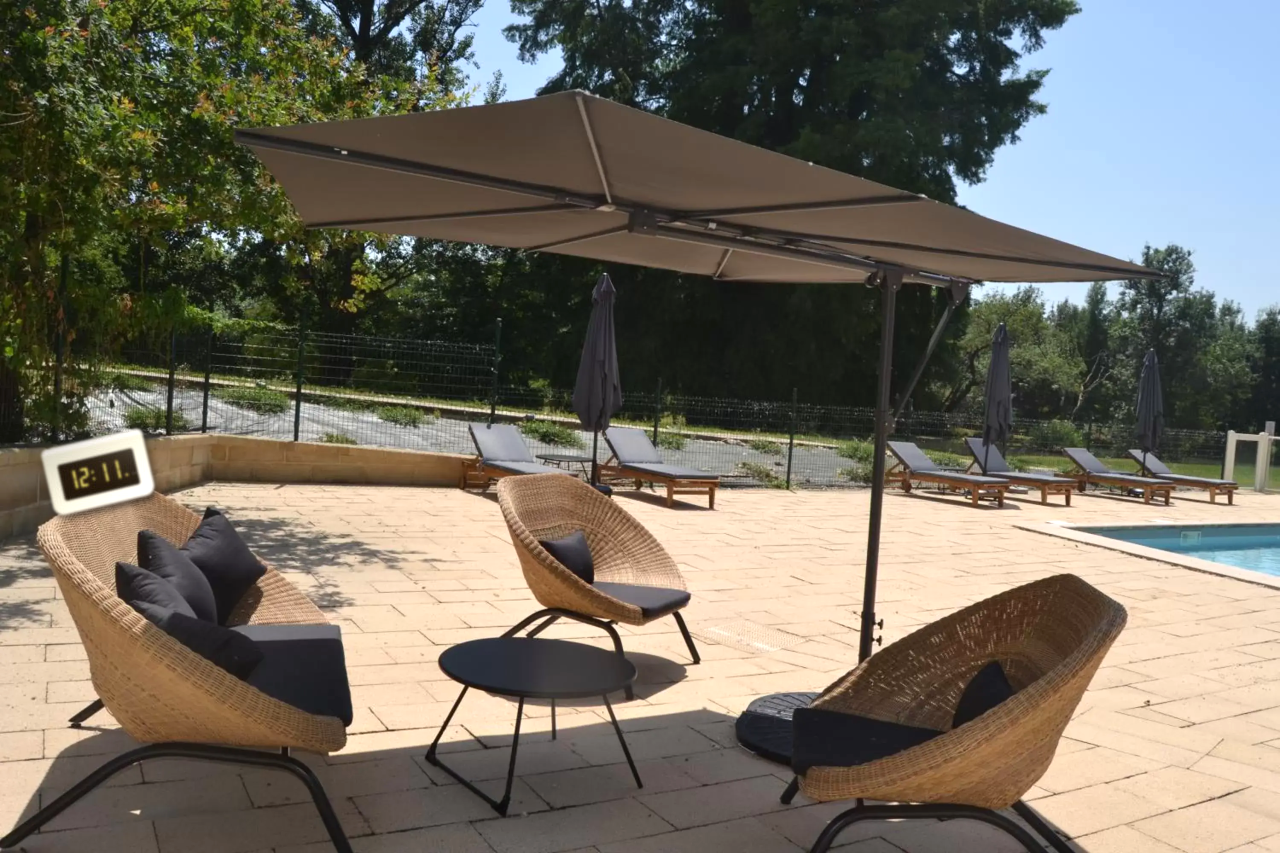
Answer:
**12:11**
